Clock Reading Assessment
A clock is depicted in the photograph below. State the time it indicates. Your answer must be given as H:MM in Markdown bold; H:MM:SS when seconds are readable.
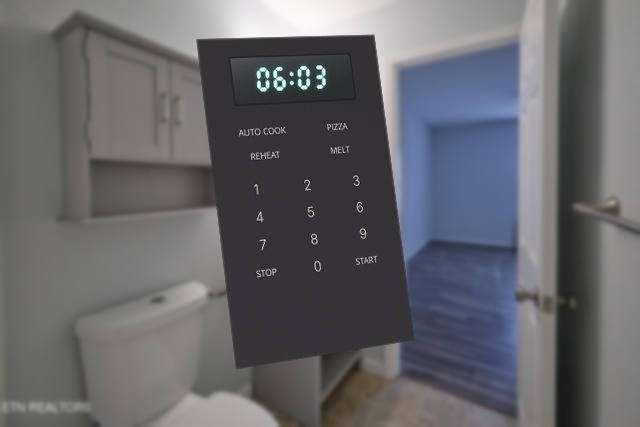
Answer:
**6:03**
